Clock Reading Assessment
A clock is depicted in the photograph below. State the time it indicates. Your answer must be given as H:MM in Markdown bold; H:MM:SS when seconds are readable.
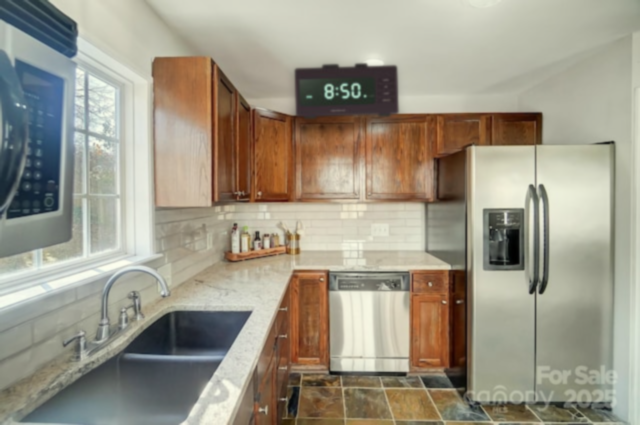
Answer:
**8:50**
